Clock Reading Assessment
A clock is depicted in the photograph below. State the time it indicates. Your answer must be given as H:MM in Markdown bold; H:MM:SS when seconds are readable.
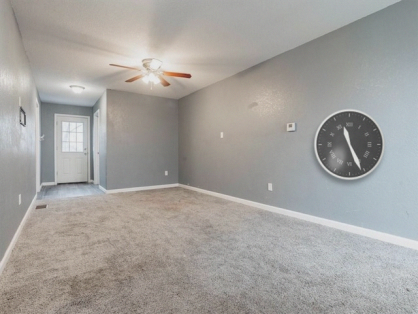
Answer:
**11:26**
